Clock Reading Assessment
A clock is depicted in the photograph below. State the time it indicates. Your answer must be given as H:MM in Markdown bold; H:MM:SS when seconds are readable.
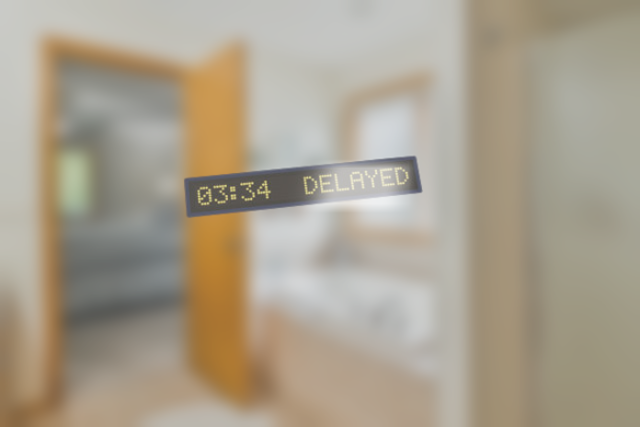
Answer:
**3:34**
